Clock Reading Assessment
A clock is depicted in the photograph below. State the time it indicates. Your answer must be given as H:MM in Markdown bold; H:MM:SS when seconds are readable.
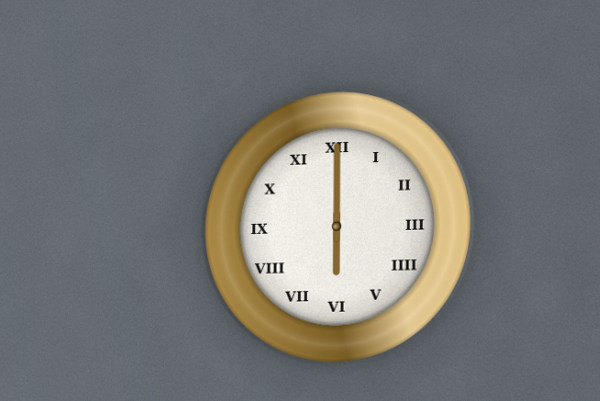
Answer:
**6:00**
